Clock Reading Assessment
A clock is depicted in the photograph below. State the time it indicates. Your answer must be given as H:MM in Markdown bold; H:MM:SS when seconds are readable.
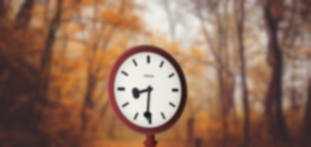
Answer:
**8:31**
